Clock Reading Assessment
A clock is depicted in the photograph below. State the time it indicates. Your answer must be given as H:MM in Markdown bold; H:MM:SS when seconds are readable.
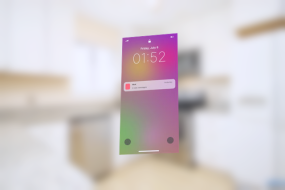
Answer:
**1:52**
